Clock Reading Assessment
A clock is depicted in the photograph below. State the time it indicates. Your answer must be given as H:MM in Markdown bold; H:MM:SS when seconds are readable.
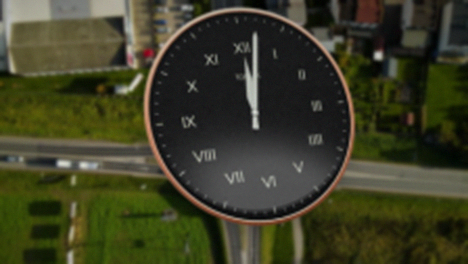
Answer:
**12:02**
